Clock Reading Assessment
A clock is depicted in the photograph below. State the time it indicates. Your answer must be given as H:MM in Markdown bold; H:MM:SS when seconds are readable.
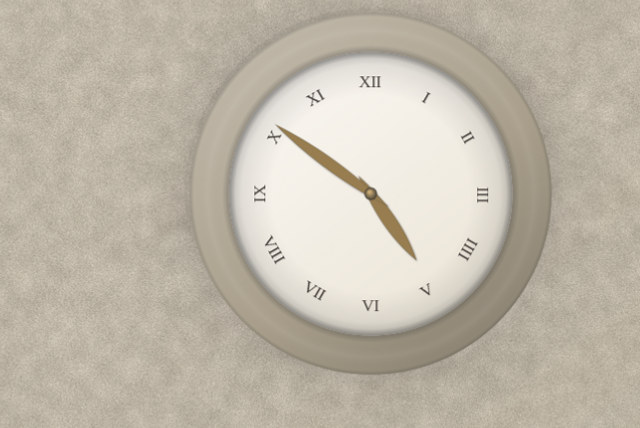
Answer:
**4:51**
